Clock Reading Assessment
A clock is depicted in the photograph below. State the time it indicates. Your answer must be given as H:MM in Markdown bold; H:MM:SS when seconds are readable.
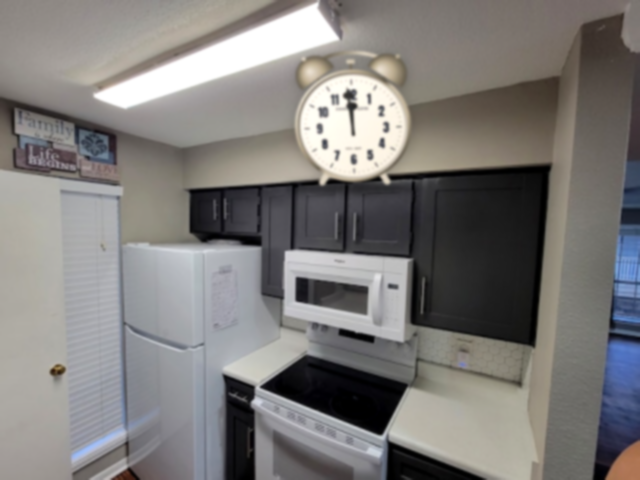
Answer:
**11:59**
